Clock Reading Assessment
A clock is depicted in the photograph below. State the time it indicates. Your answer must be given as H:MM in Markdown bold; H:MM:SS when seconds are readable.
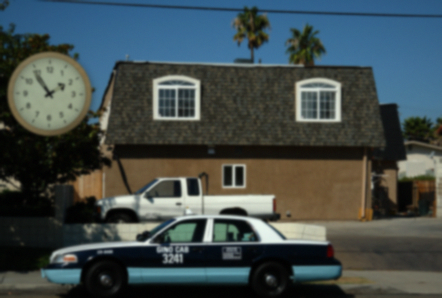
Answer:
**1:54**
